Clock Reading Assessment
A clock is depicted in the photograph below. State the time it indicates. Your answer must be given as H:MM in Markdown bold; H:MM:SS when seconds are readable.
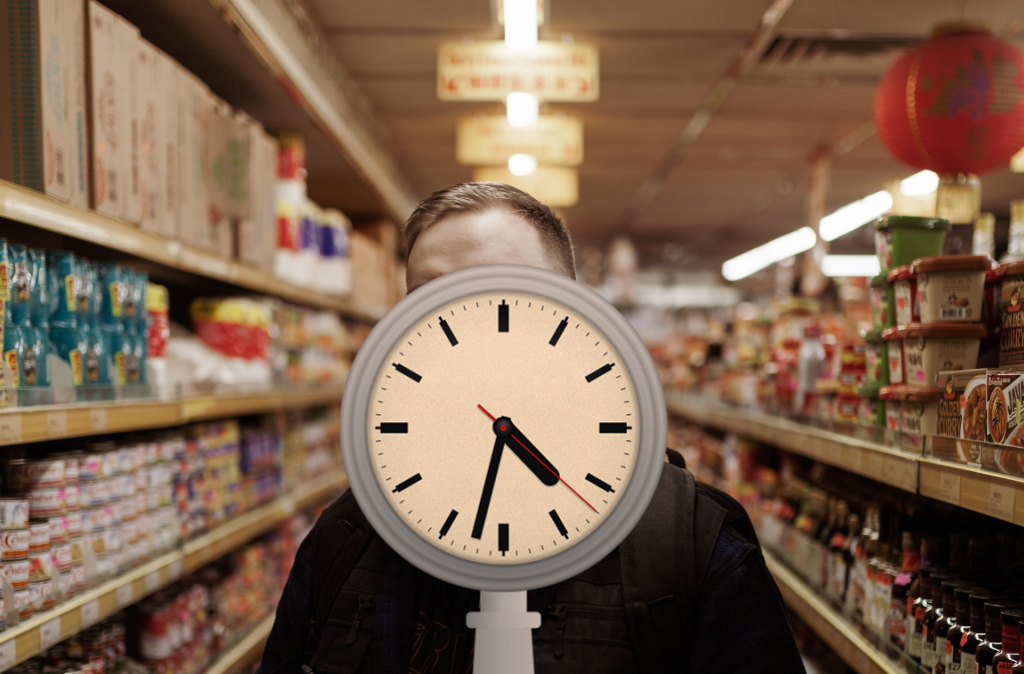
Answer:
**4:32:22**
